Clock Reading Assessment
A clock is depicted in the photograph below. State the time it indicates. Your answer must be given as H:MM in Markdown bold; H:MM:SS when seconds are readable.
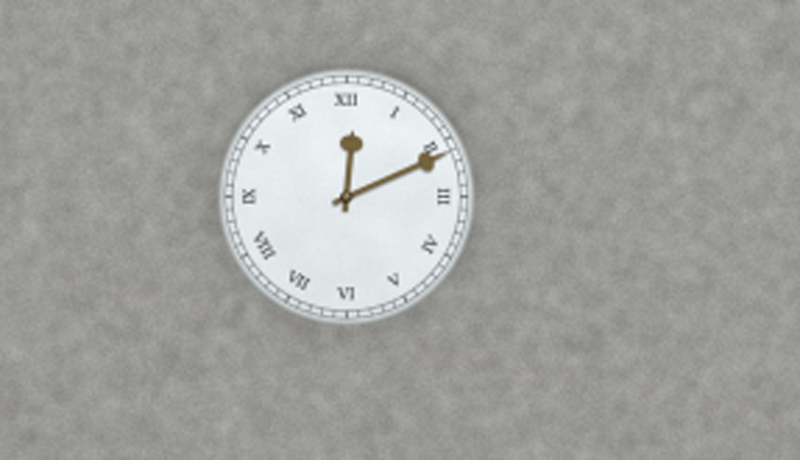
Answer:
**12:11**
